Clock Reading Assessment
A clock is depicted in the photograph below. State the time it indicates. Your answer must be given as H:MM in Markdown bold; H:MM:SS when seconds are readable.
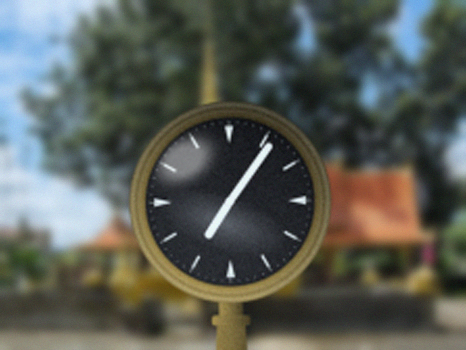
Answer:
**7:06**
